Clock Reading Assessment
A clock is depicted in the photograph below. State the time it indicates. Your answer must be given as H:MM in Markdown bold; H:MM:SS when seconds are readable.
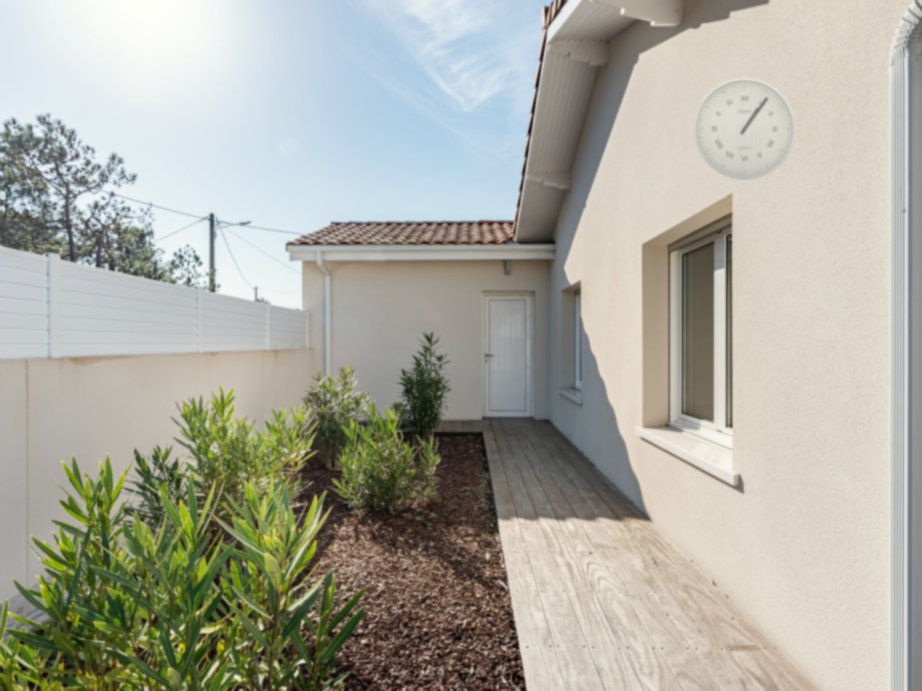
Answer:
**1:06**
